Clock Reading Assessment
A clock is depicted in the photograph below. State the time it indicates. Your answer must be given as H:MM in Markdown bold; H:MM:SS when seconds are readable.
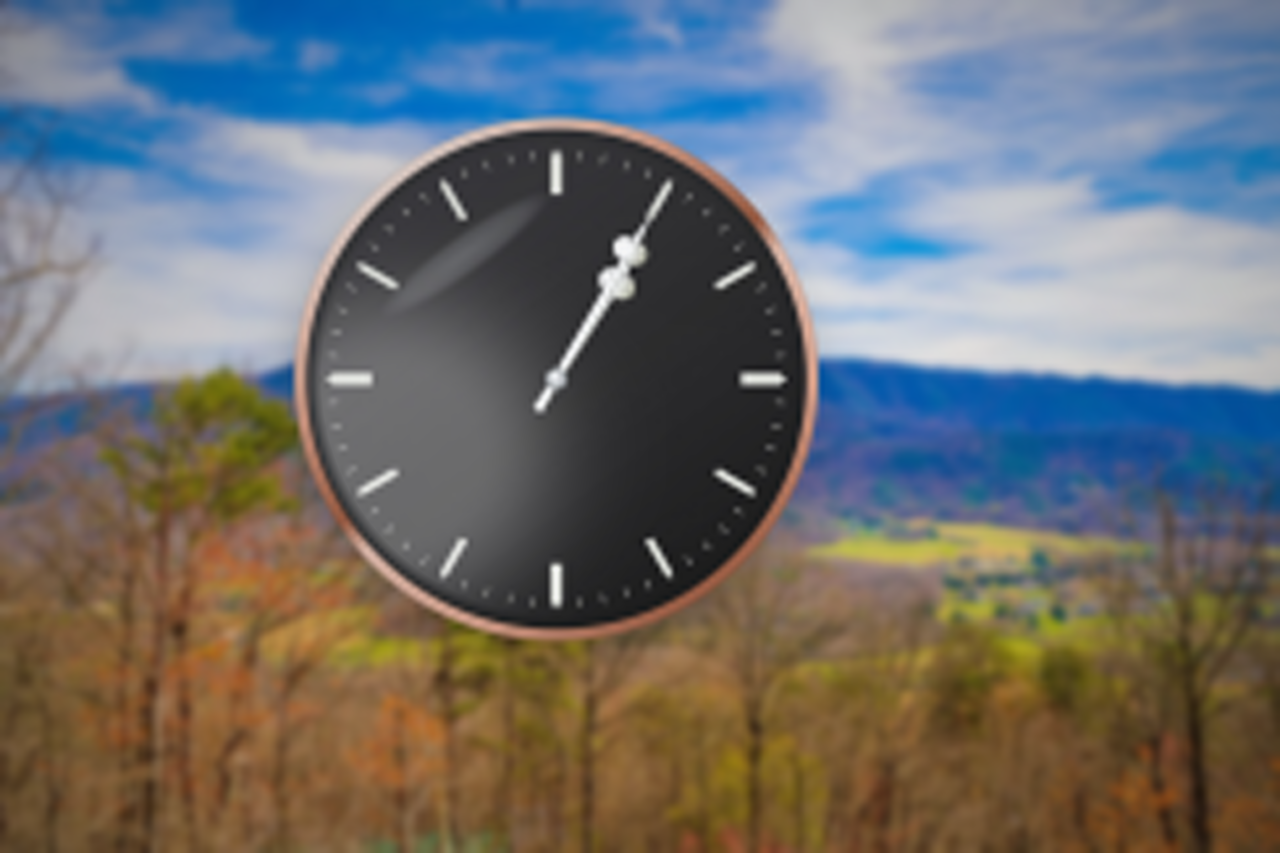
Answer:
**1:05**
